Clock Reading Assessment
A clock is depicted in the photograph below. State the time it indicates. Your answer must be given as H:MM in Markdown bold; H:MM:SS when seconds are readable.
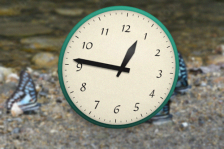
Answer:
**12:46**
